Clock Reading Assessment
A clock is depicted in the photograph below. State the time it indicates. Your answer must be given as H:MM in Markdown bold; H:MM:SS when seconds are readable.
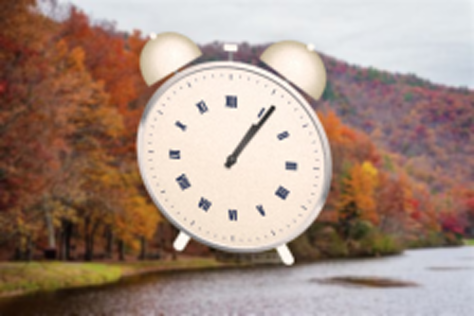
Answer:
**1:06**
